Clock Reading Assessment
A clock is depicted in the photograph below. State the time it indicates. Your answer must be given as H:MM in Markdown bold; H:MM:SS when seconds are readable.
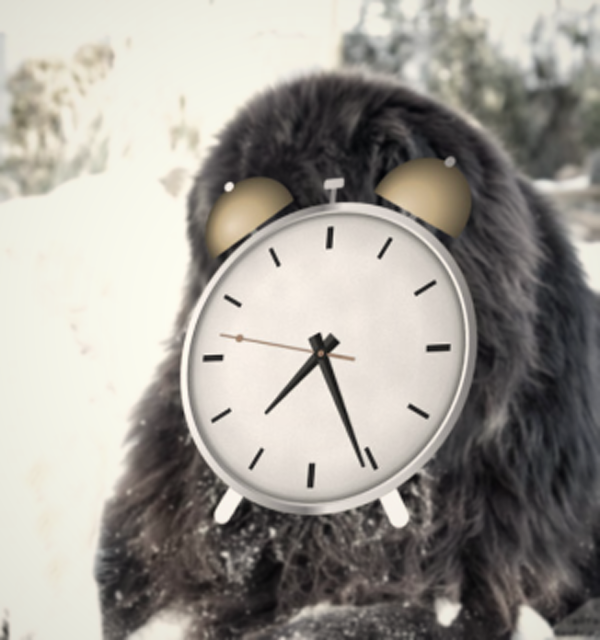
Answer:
**7:25:47**
